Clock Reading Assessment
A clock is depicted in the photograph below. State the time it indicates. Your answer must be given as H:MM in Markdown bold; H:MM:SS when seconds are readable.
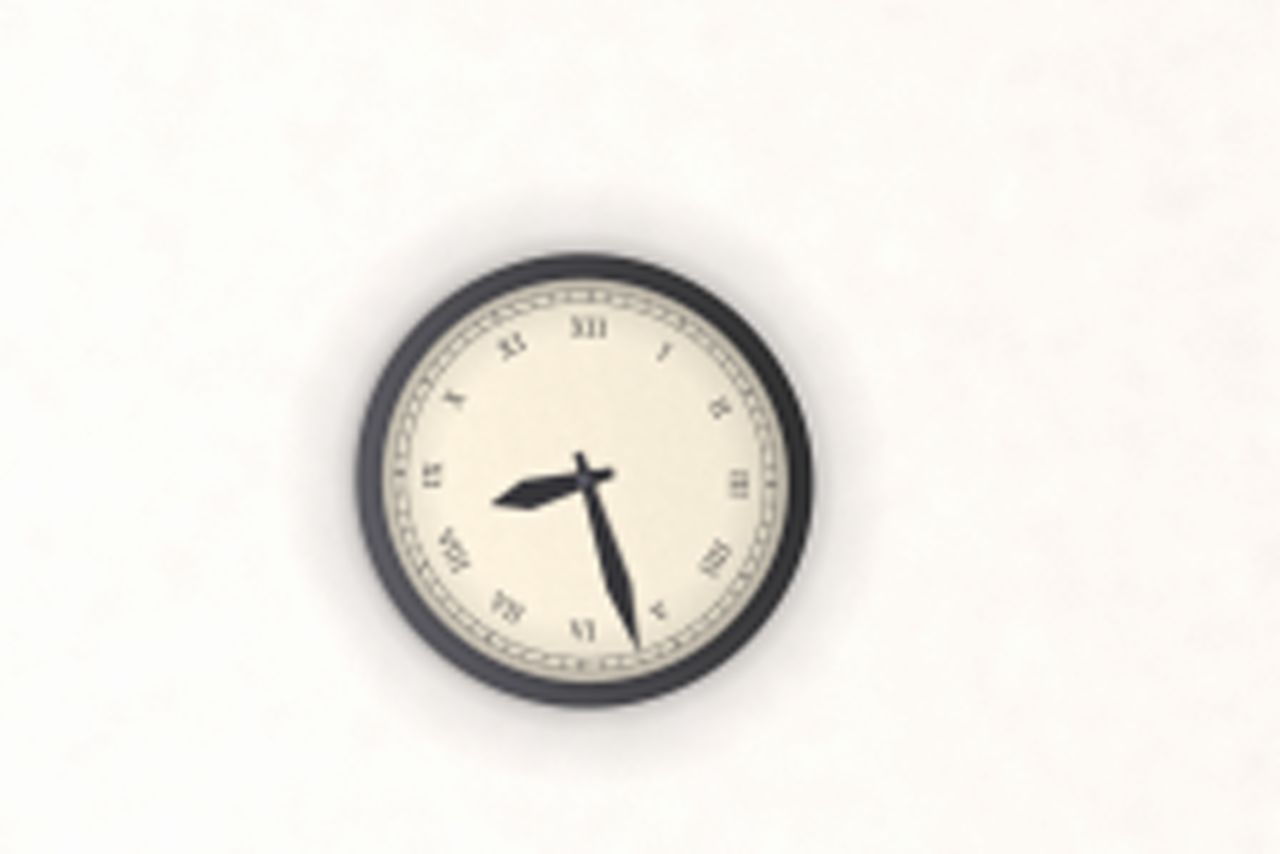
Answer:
**8:27**
